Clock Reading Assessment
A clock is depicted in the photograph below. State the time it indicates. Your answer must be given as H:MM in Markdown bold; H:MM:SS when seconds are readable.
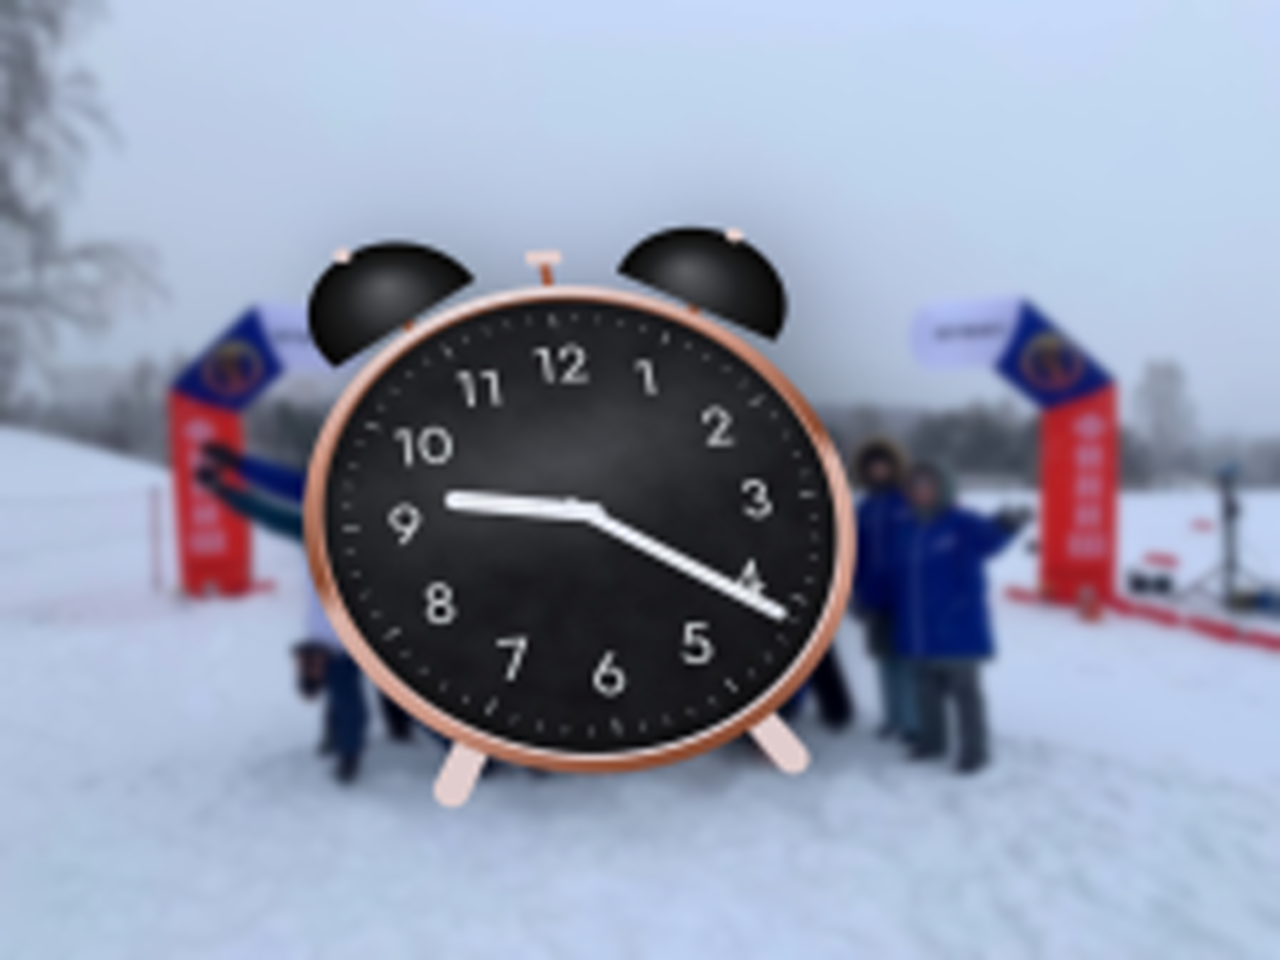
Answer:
**9:21**
